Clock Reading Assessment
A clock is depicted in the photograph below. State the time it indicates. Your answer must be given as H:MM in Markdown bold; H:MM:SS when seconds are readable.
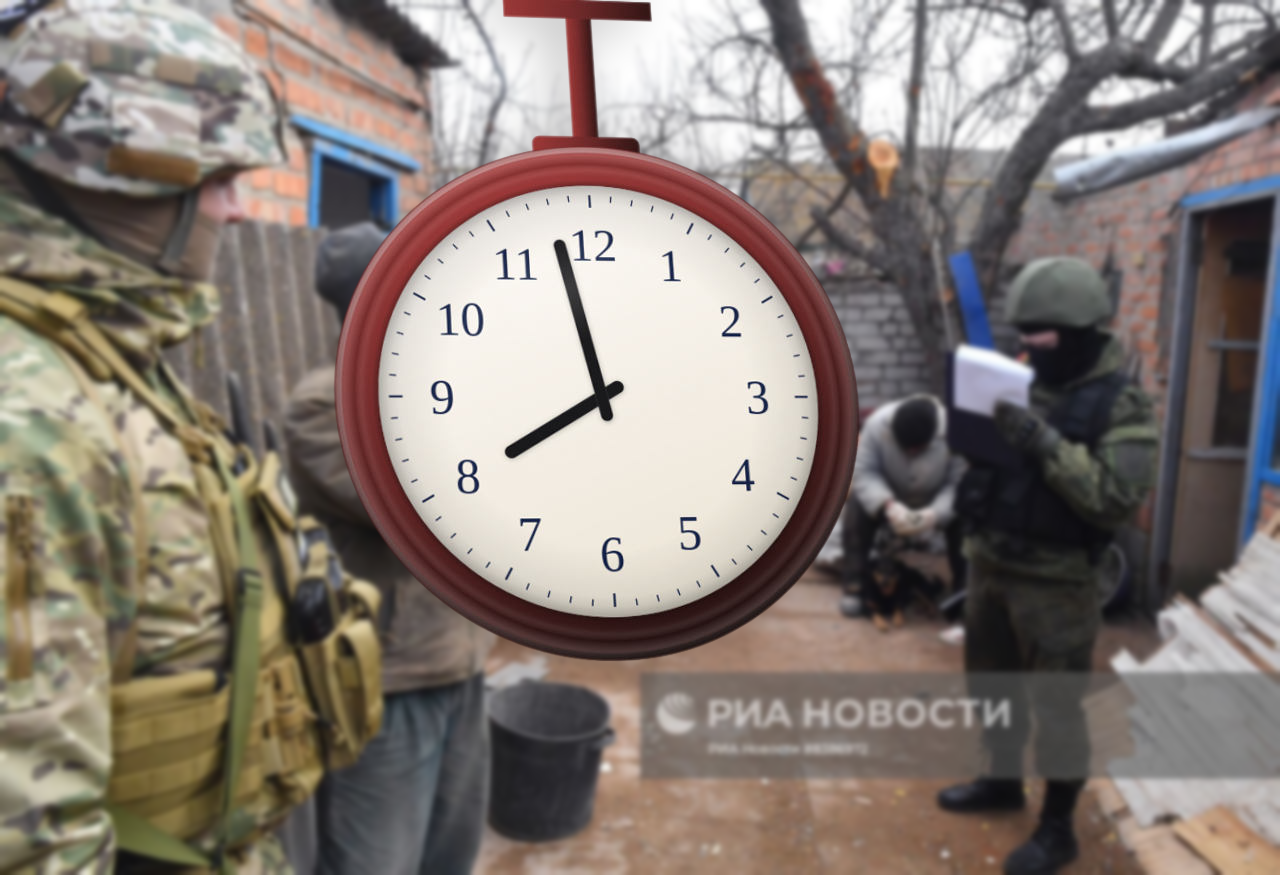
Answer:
**7:58**
